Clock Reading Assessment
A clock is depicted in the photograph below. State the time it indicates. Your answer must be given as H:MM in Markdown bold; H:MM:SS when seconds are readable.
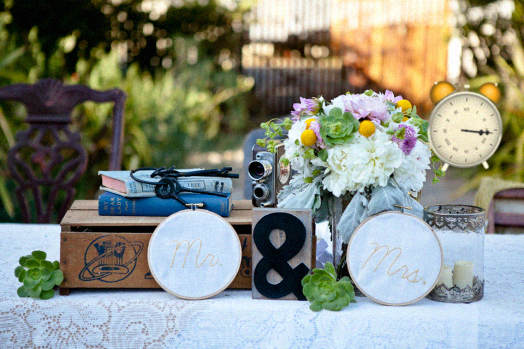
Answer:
**3:16**
